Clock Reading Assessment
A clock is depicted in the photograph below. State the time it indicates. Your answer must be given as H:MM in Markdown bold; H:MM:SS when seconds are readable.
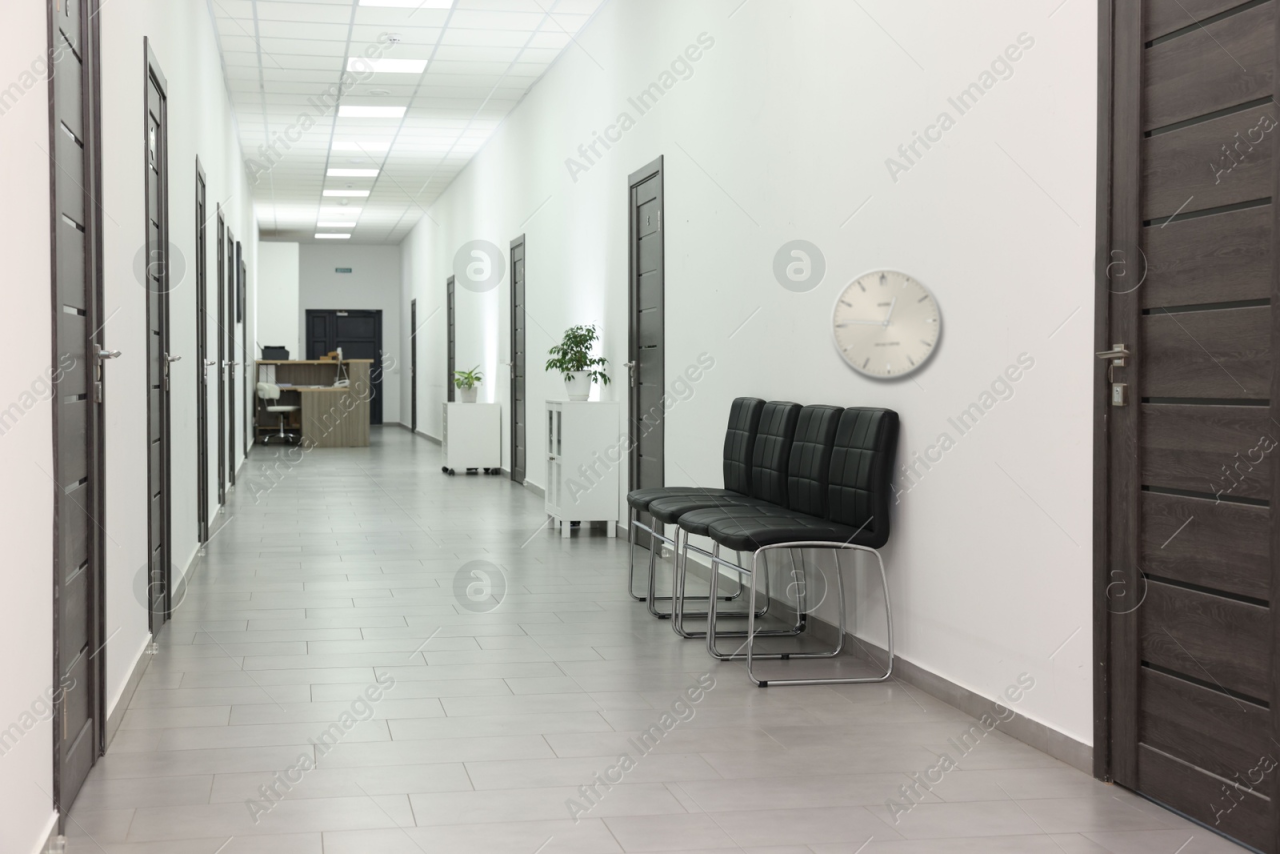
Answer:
**12:46**
